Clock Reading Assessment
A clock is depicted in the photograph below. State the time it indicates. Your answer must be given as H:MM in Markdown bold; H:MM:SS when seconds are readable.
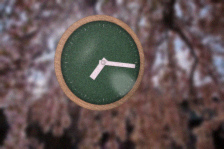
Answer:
**7:16**
